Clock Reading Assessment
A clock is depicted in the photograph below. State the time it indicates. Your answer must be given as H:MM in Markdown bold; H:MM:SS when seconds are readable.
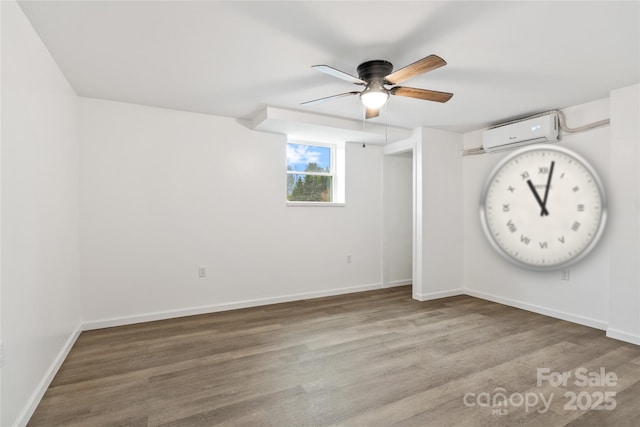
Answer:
**11:02**
